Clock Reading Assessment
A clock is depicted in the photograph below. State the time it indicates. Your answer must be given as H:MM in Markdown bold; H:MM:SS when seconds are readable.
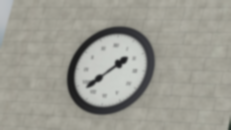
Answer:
**1:38**
